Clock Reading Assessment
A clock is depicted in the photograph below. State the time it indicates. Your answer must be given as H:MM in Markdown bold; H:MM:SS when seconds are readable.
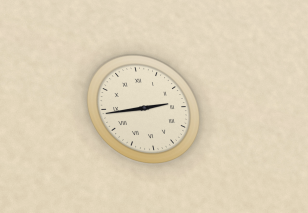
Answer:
**2:44**
